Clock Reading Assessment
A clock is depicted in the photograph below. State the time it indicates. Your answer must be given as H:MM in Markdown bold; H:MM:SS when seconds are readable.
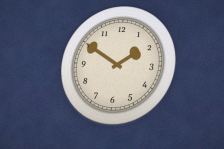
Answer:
**1:50**
